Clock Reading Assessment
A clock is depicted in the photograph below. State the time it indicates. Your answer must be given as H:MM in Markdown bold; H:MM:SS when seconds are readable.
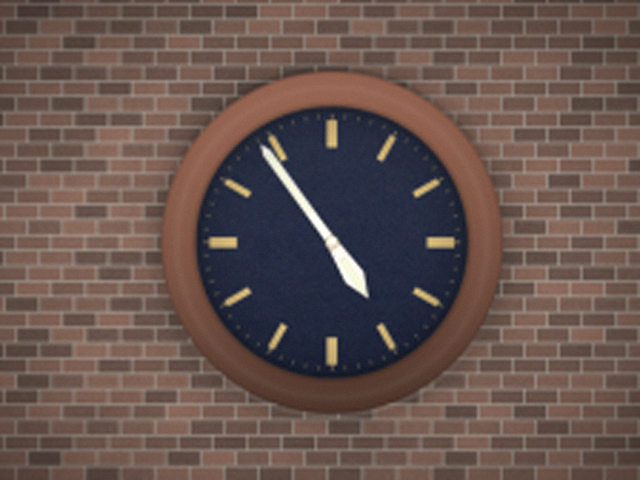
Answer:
**4:54**
